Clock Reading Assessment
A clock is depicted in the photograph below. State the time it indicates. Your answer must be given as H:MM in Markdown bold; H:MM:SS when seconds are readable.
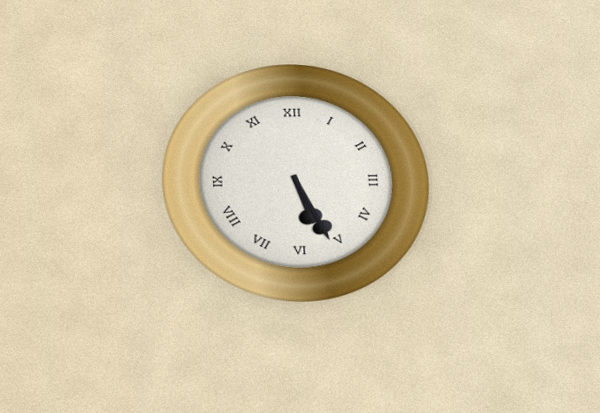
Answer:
**5:26**
